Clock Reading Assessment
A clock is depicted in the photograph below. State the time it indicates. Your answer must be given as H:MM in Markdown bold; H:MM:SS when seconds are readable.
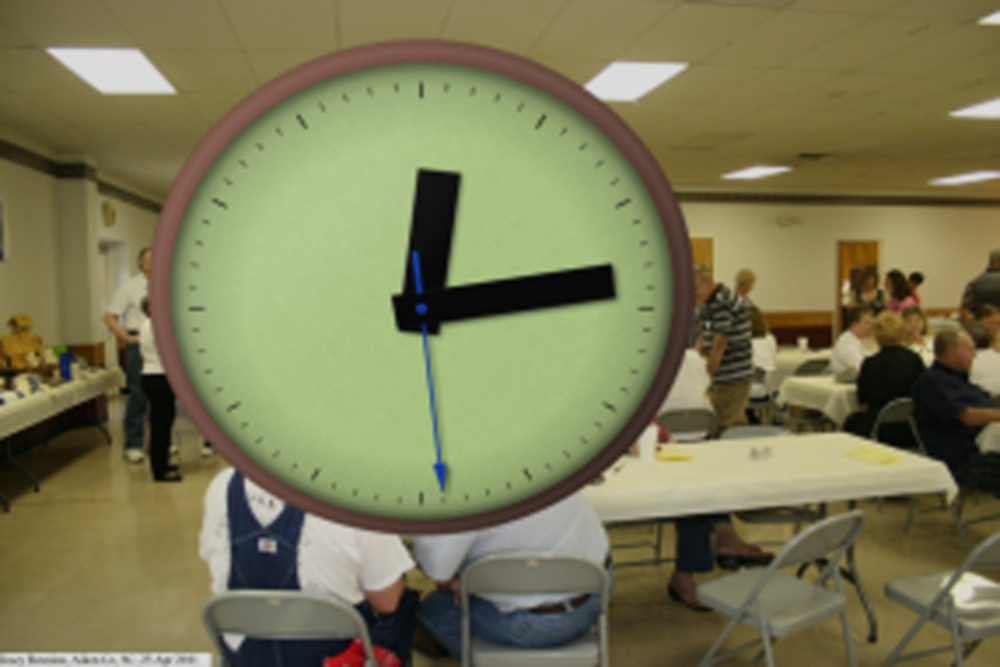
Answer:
**12:13:29**
